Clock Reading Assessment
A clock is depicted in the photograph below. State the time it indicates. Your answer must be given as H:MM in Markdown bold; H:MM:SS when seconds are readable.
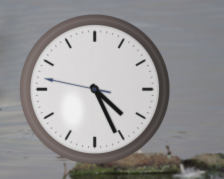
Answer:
**4:25:47**
